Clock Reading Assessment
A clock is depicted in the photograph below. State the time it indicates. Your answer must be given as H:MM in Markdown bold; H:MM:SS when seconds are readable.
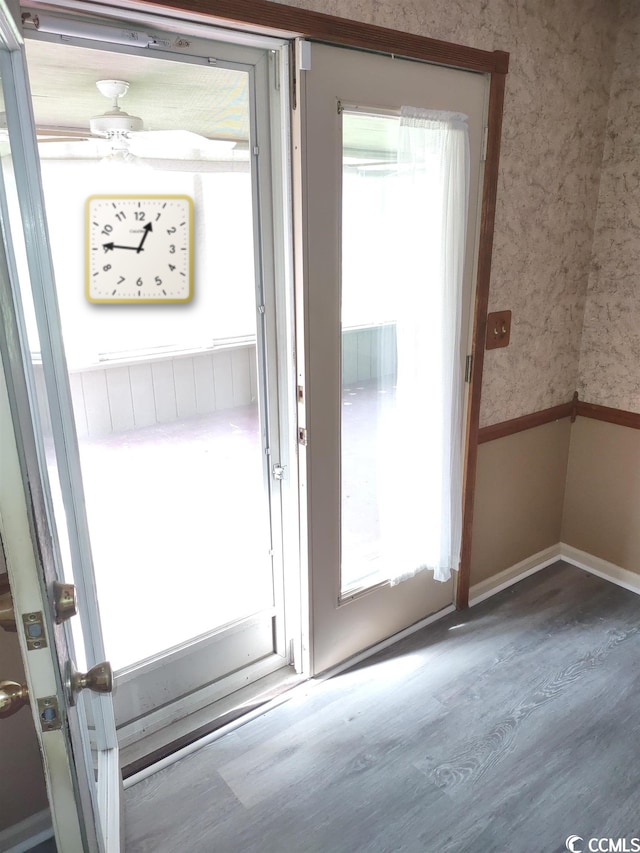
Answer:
**12:46**
